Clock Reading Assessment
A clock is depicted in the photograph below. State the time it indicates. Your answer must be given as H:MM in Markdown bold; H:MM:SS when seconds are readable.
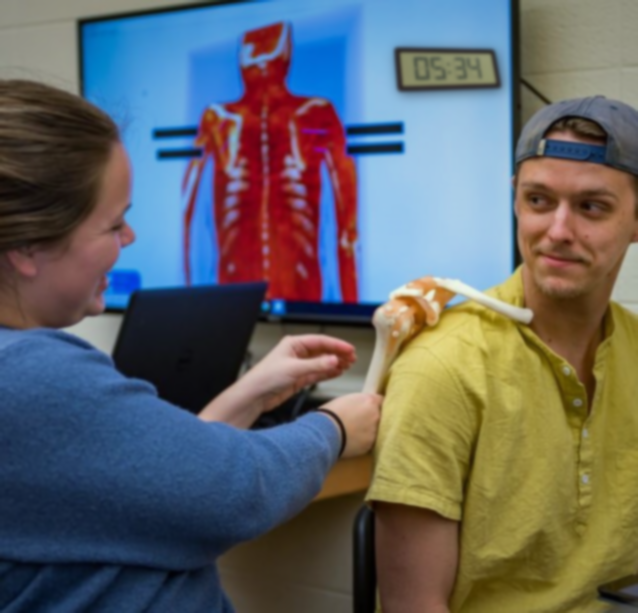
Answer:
**5:34**
